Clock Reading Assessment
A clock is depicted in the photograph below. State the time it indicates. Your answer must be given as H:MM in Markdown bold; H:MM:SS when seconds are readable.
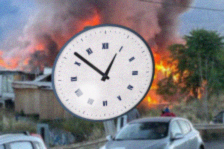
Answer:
**12:52**
